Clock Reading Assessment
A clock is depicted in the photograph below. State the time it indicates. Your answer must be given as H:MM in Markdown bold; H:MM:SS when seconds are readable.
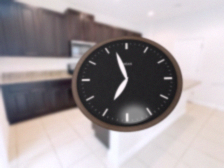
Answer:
**6:57**
